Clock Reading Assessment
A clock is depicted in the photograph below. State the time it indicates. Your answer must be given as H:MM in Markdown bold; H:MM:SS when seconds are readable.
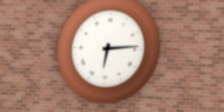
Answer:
**6:14**
